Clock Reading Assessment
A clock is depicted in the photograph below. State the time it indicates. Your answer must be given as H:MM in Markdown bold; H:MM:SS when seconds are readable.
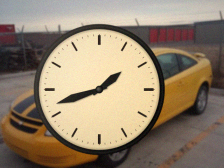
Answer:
**1:42**
